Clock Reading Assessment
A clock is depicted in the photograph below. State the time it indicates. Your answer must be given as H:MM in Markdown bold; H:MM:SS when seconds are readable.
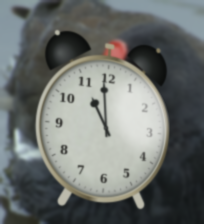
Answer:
**10:59**
